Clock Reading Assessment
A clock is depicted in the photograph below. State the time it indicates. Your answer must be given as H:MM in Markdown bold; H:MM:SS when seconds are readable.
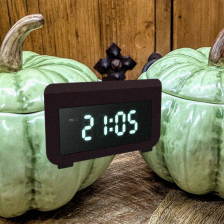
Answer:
**21:05**
